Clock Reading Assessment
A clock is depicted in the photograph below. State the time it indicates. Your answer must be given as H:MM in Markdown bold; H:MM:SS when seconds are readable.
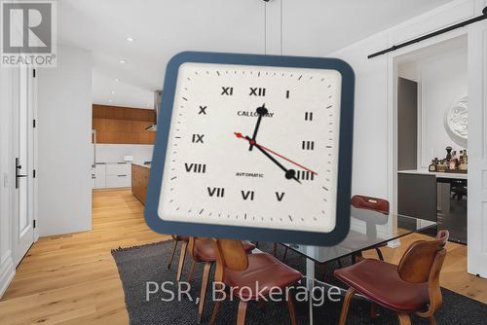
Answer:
**12:21:19**
